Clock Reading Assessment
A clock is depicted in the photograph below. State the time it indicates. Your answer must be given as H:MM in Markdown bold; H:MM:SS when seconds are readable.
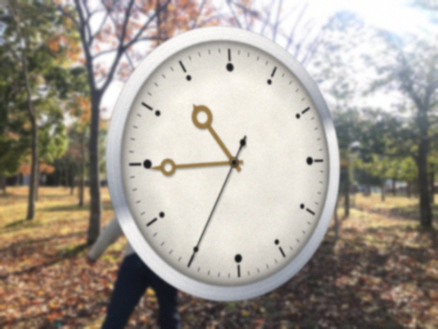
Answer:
**10:44:35**
